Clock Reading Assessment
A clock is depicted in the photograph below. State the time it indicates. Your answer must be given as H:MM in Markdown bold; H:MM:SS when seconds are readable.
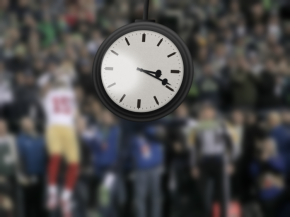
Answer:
**3:19**
